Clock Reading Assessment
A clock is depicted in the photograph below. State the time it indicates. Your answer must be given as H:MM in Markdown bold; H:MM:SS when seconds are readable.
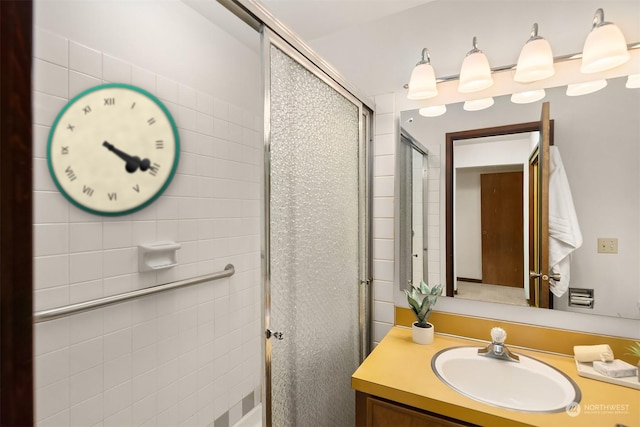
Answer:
**4:20**
